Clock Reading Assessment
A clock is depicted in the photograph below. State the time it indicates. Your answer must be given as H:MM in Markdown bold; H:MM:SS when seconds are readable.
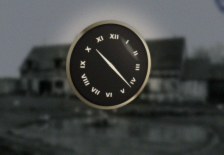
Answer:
**10:22**
